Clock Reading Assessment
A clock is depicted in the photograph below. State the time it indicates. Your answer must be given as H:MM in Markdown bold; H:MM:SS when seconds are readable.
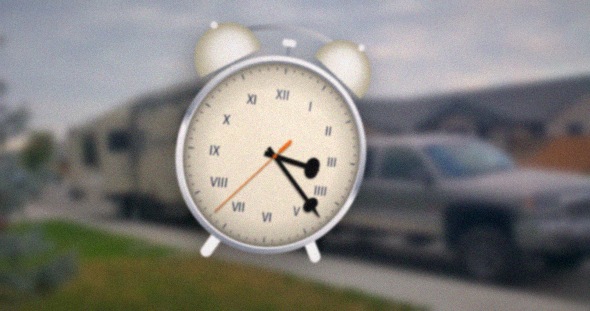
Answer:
**3:22:37**
